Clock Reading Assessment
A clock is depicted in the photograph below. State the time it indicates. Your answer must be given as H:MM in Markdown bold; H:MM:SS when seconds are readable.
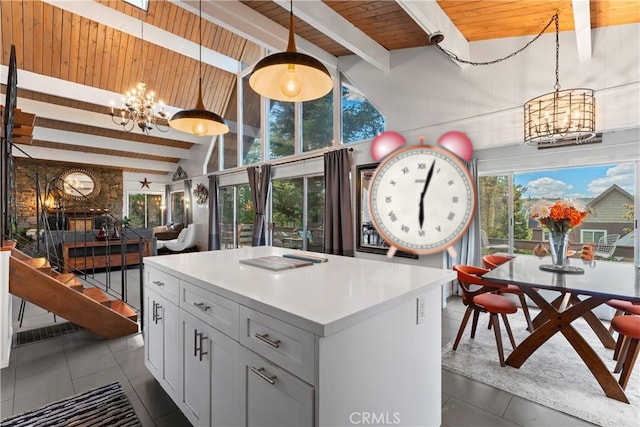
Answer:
**6:03**
